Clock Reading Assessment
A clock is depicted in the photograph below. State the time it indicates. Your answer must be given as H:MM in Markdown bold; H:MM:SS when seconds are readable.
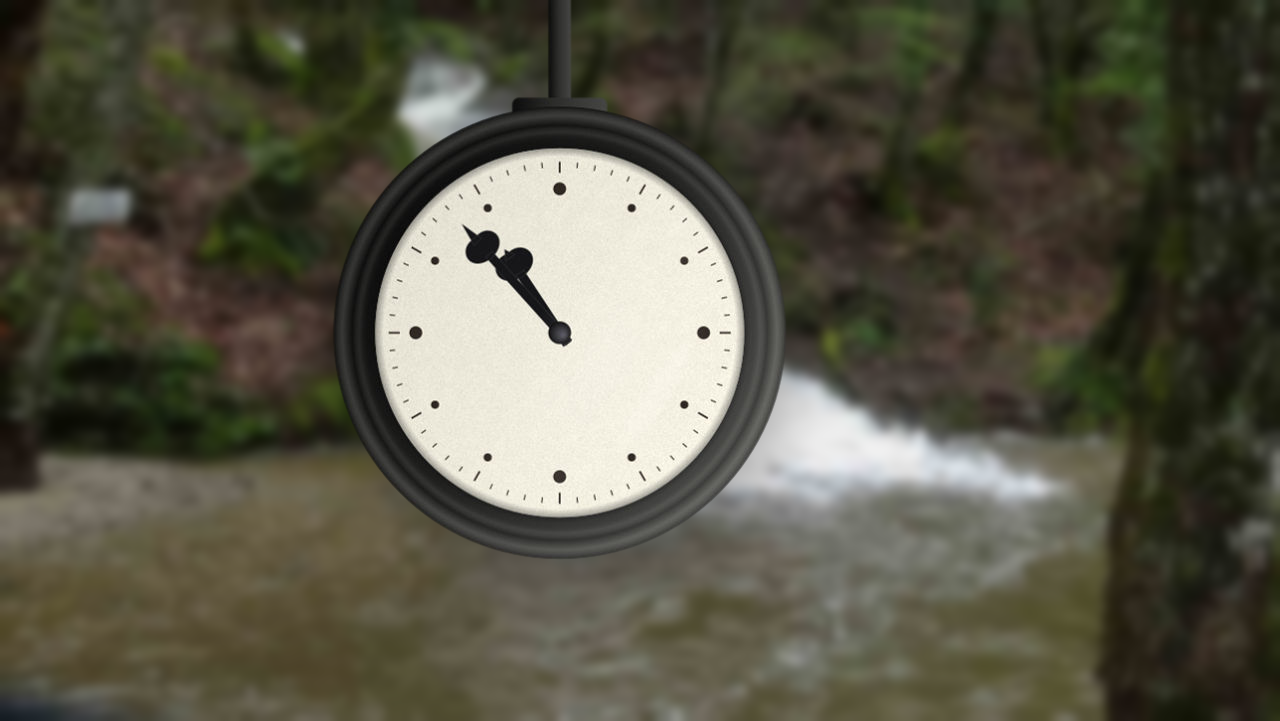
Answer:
**10:53**
